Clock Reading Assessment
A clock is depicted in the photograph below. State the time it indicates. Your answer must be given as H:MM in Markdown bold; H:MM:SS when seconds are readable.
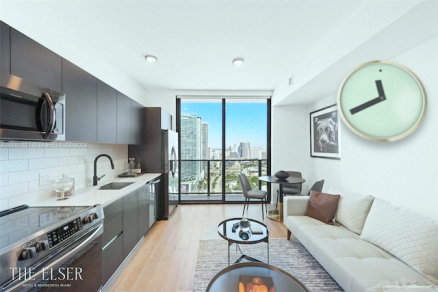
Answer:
**11:41**
